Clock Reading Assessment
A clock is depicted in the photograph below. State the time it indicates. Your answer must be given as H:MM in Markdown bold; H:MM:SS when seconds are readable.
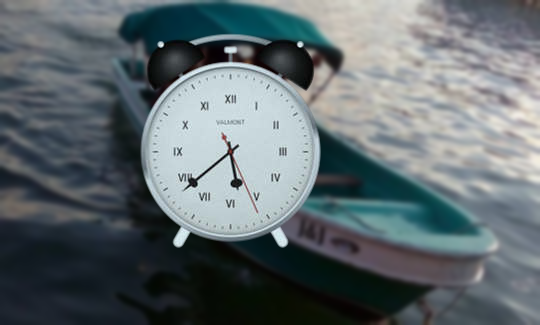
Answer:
**5:38:26**
